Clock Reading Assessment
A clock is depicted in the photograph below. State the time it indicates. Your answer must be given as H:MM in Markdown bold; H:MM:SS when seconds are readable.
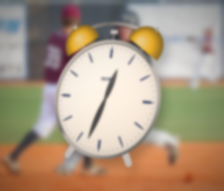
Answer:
**12:33**
